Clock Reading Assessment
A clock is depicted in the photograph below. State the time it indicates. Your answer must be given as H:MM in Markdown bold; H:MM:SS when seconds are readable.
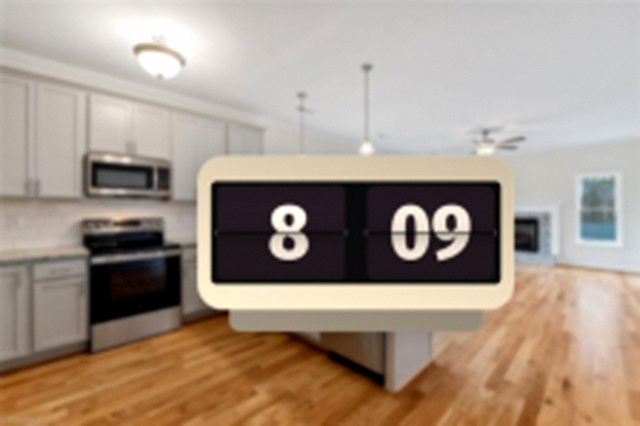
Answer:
**8:09**
